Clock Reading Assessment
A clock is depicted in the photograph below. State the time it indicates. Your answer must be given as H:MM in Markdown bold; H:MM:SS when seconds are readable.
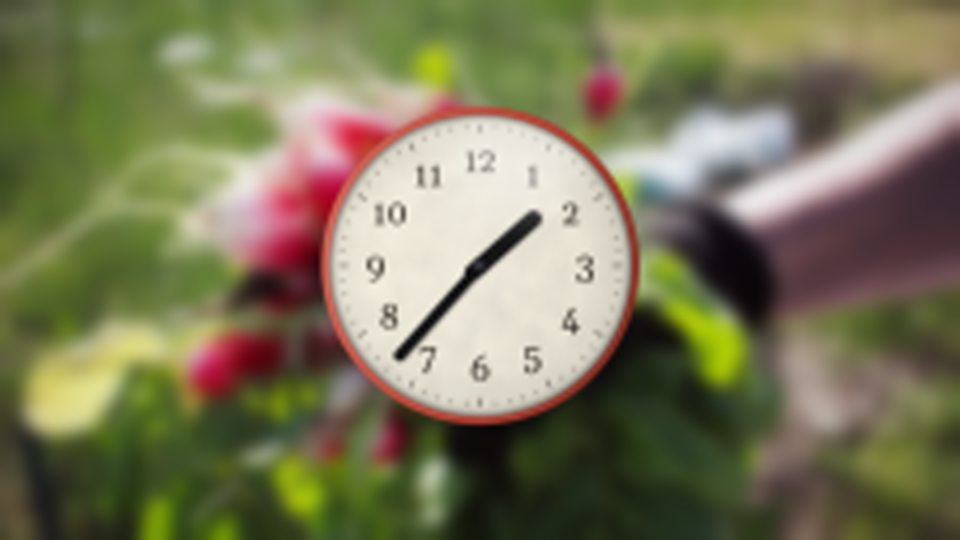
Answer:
**1:37**
